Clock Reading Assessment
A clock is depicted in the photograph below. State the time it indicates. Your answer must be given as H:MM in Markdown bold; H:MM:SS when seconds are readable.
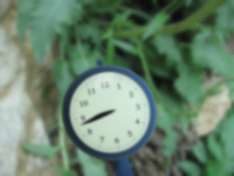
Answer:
**8:43**
